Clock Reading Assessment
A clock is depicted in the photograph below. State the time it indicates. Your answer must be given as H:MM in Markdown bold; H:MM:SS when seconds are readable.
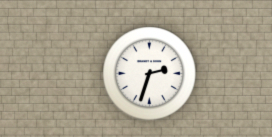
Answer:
**2:33**
